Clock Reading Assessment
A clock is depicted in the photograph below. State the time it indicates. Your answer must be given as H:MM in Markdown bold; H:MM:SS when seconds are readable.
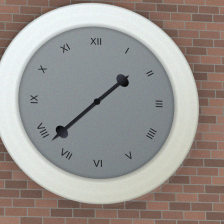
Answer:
**1:38**
